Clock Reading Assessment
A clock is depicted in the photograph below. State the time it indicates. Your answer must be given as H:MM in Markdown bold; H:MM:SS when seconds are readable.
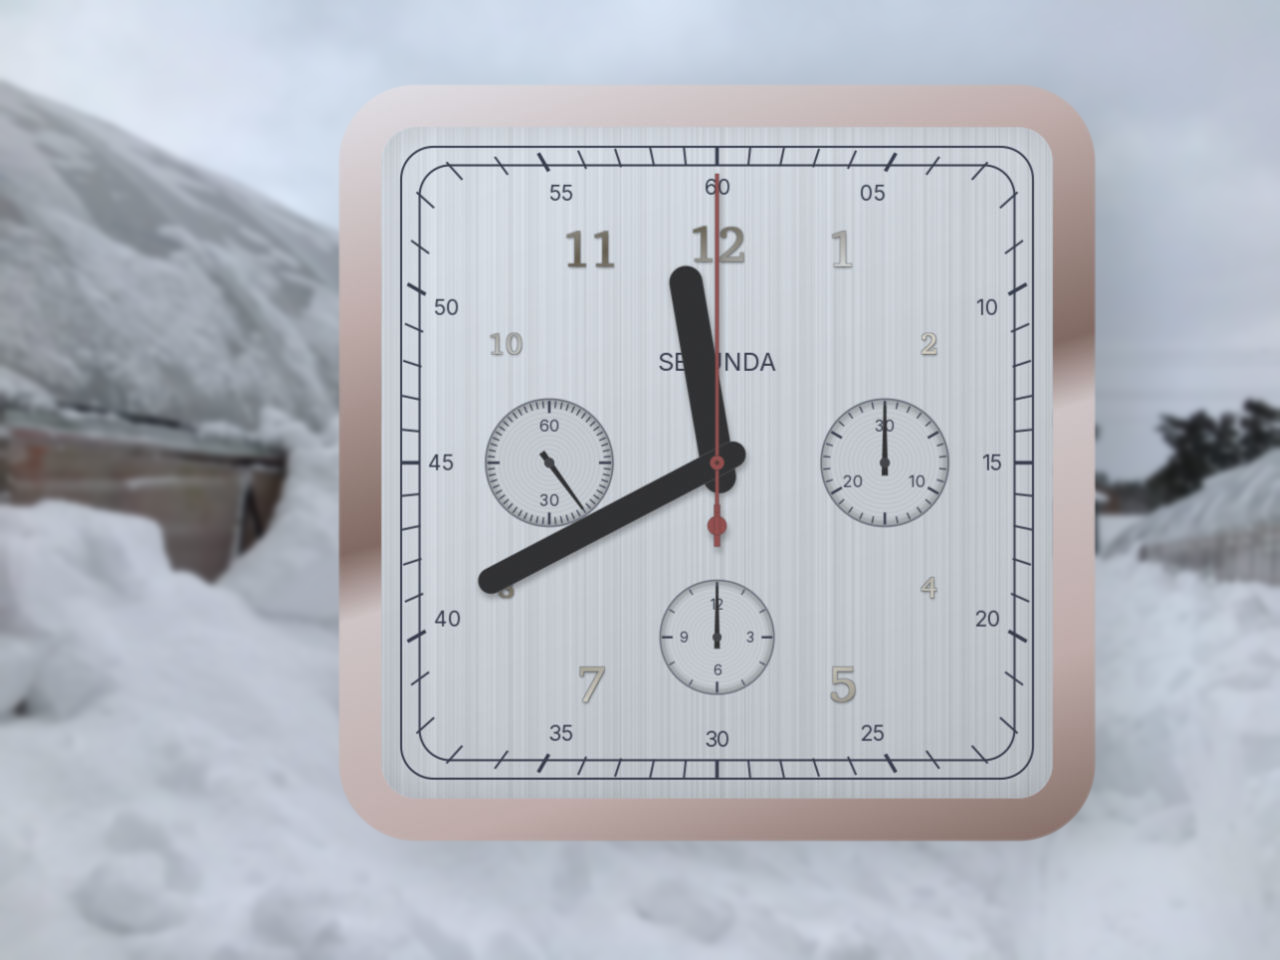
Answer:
**11:40:24**
